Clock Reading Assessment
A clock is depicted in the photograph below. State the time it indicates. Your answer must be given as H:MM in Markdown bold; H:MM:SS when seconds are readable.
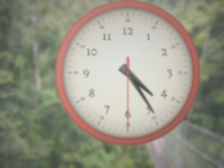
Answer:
**4:24:30**
